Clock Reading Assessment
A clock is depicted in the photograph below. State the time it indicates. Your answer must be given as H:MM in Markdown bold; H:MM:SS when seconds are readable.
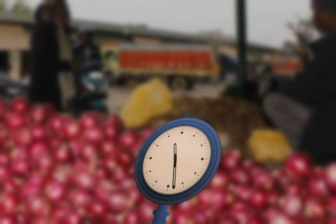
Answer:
**11:28**
